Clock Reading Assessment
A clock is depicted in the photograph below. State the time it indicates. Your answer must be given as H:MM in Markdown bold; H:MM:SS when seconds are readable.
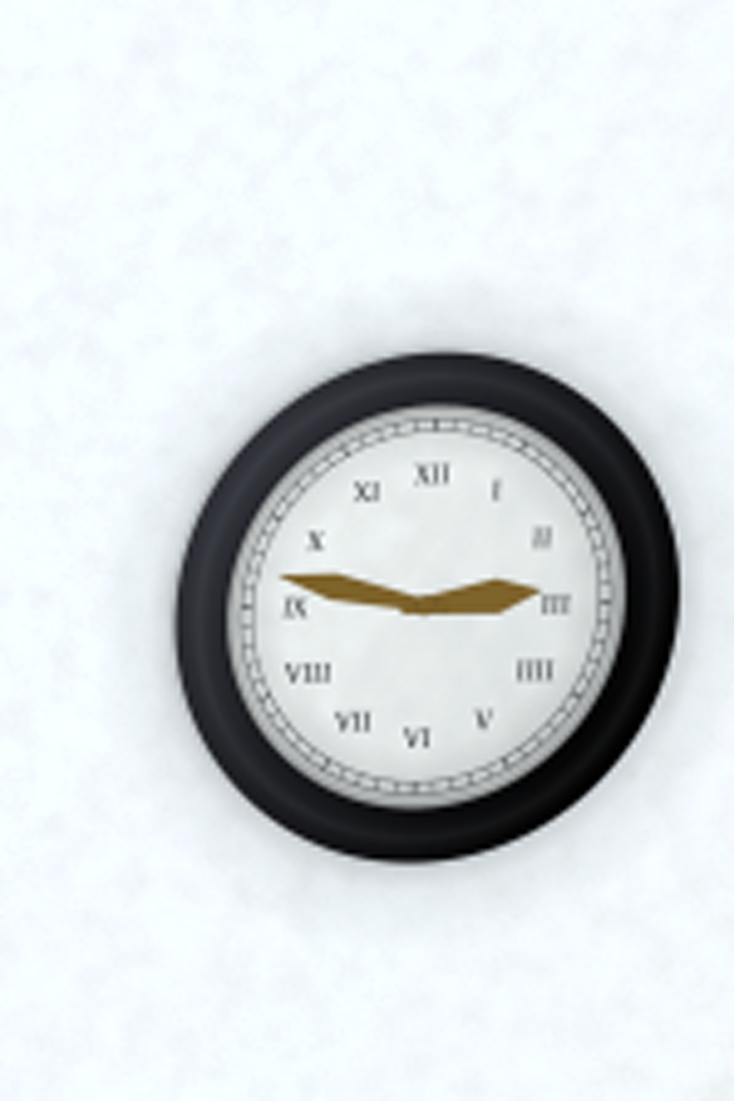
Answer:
**2:47**
